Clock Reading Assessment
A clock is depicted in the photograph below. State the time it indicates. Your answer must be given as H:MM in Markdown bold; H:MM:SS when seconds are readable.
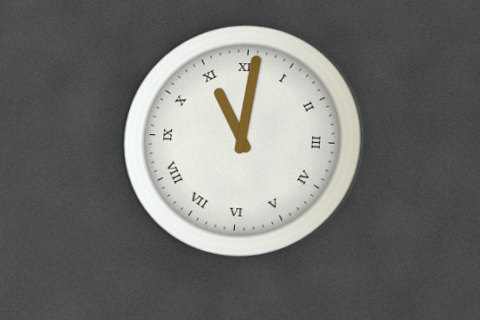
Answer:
**11:01**
